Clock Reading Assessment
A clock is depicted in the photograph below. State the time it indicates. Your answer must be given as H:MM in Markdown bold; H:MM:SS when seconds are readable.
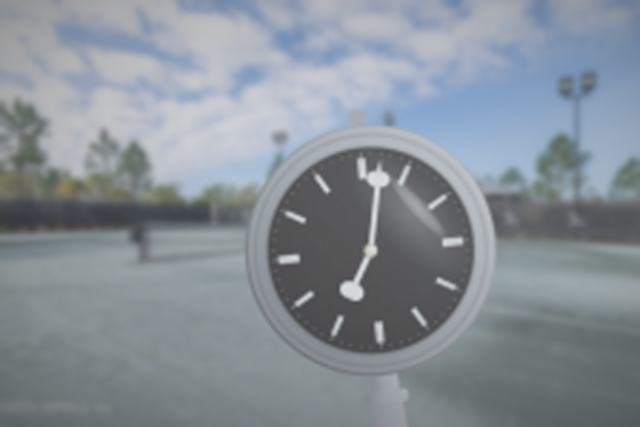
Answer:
**7:02**
